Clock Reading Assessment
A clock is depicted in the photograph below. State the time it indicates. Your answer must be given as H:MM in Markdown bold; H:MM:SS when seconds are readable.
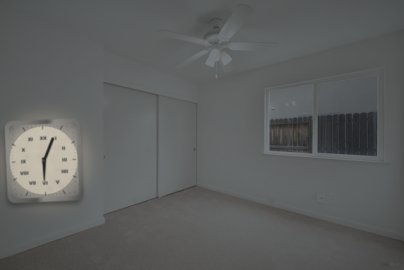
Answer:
**6:04**
